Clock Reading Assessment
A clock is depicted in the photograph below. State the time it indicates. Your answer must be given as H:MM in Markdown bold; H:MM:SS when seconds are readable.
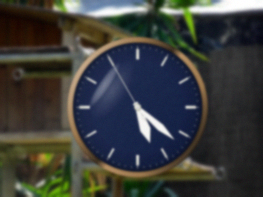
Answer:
**5:21:55**
